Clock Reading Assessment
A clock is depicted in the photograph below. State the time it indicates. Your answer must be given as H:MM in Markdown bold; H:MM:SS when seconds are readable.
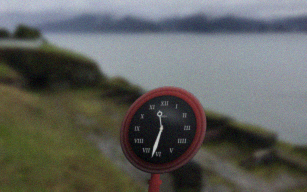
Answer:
**11:32**
